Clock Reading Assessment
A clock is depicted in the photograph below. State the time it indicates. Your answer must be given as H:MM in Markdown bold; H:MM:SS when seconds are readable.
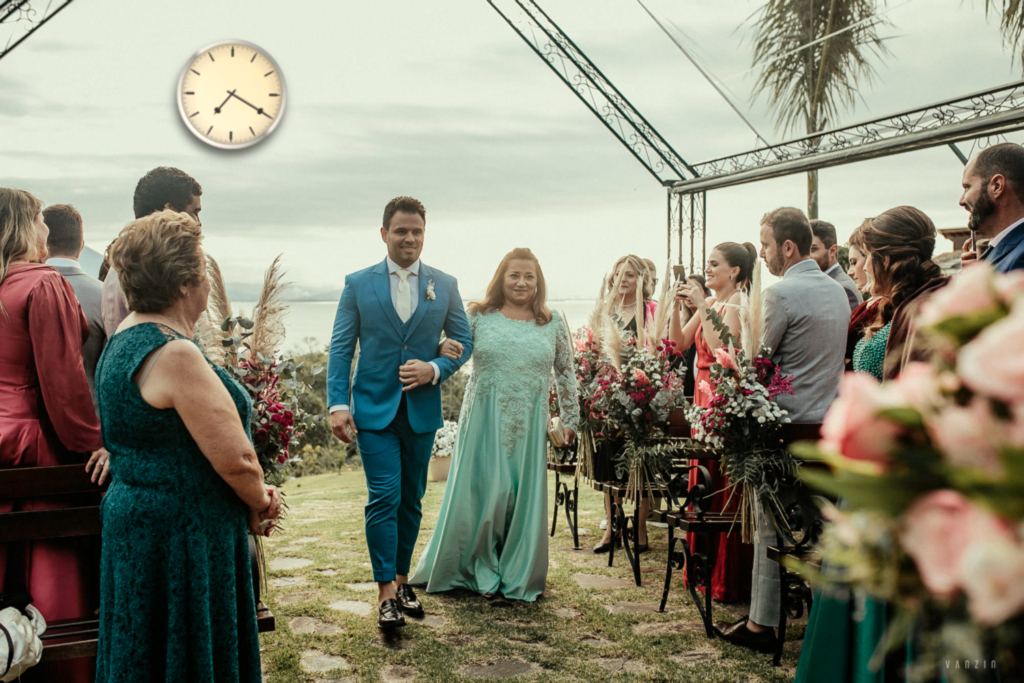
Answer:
**7:20**
